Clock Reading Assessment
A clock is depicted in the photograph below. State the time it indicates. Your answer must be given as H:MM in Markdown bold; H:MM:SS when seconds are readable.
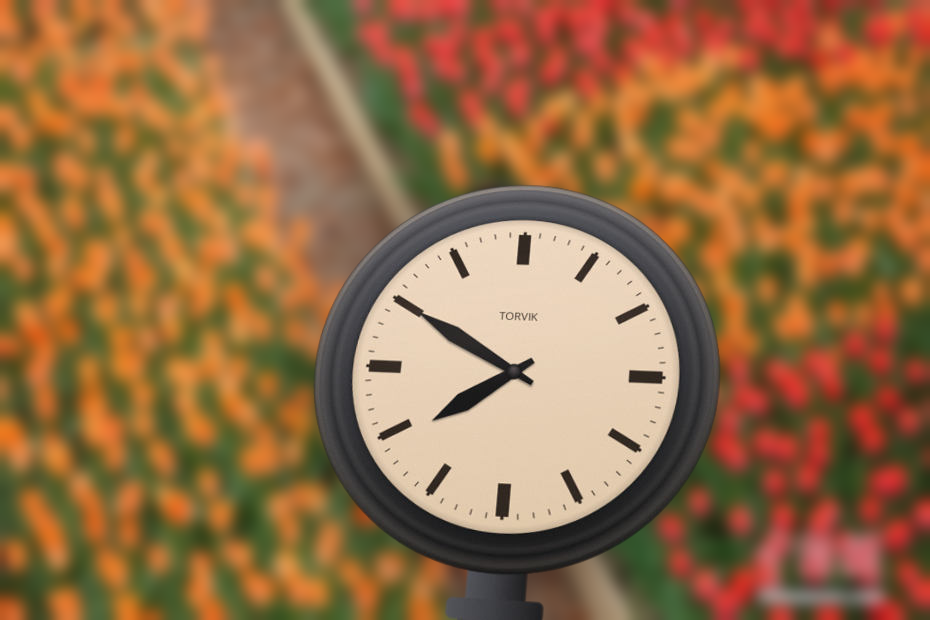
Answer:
**7:50**
